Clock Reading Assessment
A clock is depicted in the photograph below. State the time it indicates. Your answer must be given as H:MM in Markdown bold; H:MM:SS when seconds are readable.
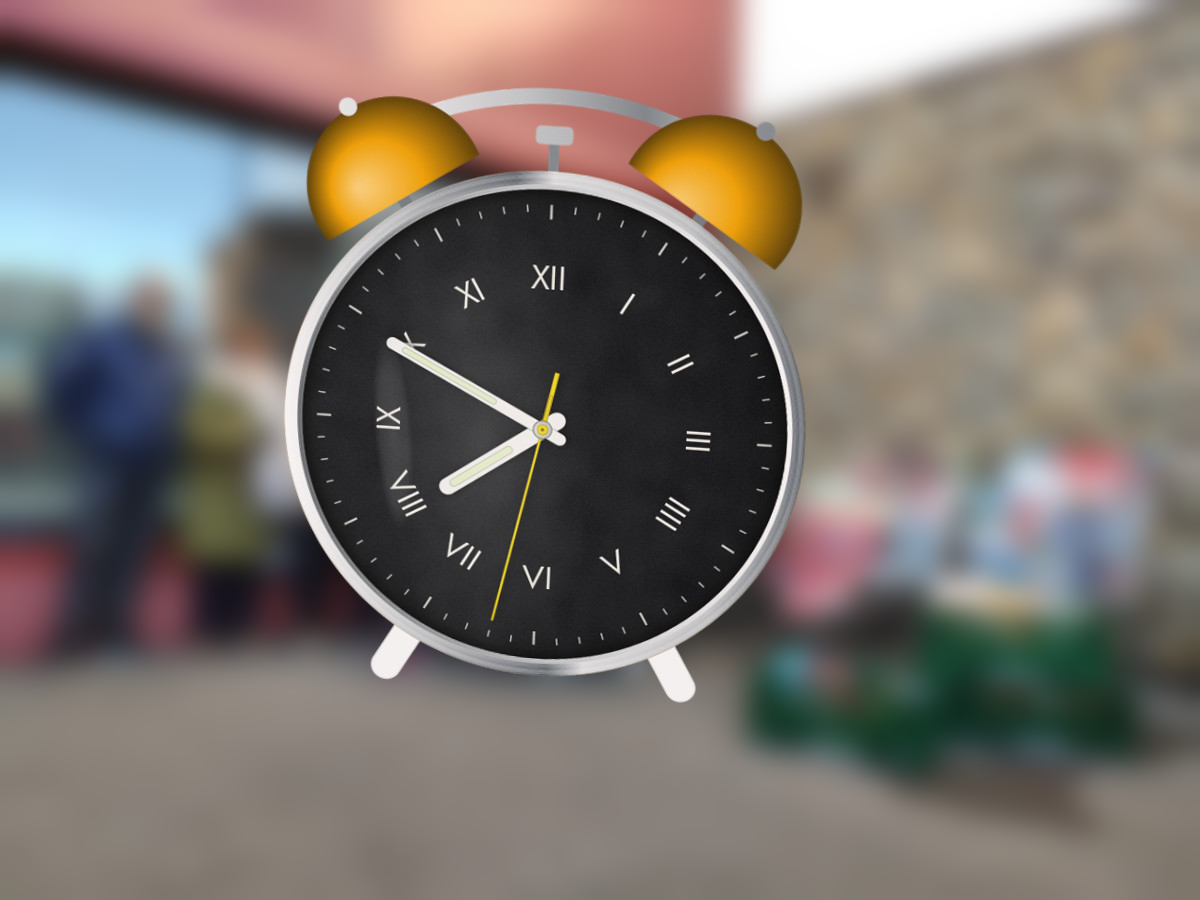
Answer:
**7:49:32**
